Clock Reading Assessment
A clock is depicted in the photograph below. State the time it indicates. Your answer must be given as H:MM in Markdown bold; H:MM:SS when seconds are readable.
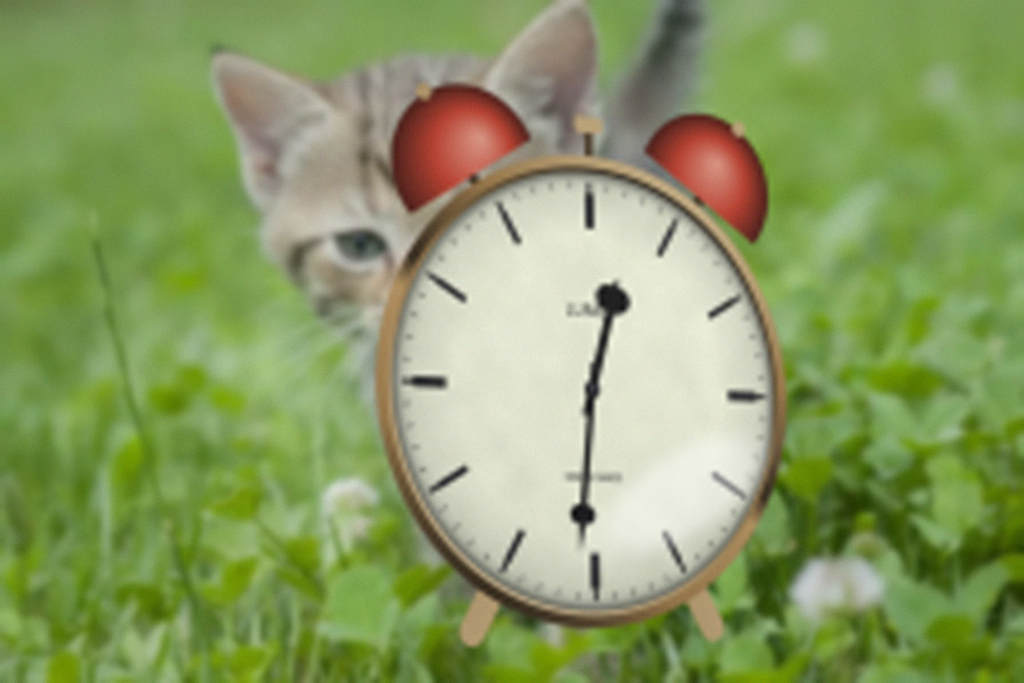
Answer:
**12:31**
